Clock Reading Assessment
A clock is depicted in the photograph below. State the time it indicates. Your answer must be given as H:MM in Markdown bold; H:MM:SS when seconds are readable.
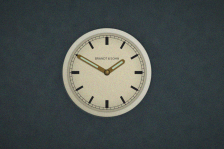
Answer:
**1:50**
